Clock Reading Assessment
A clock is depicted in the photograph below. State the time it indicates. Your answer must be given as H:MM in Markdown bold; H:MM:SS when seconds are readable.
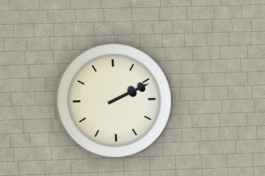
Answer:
**2:11**
